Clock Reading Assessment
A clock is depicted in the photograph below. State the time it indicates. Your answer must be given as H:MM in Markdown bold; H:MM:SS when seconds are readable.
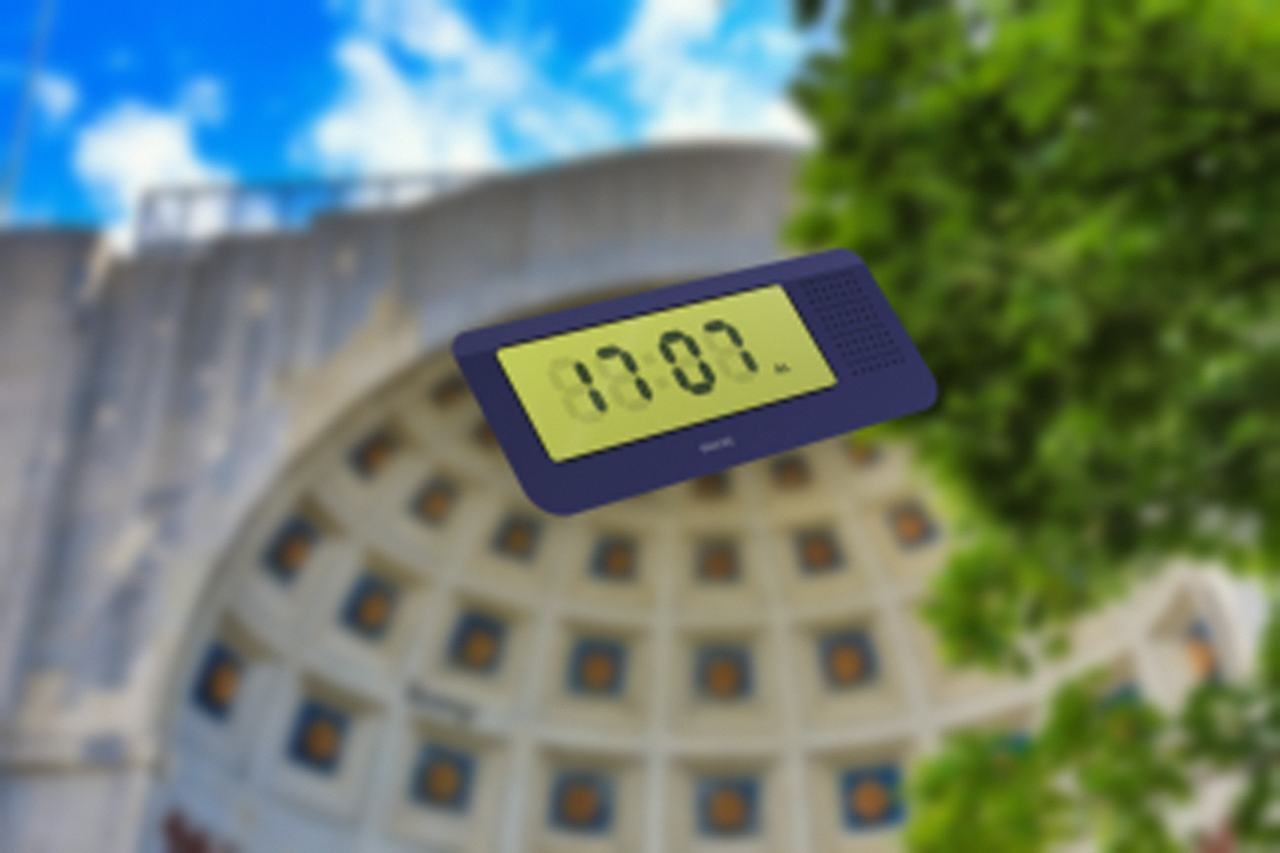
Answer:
**17:07**
